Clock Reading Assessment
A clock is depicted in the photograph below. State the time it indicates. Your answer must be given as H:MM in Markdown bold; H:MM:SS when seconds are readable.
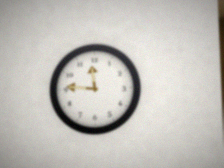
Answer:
**11:46**
